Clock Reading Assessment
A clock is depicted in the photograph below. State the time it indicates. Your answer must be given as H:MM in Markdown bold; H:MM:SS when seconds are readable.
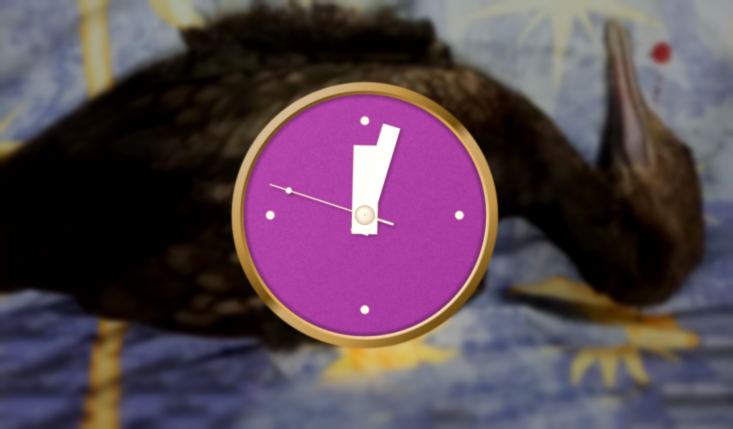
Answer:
**12:02:48**
